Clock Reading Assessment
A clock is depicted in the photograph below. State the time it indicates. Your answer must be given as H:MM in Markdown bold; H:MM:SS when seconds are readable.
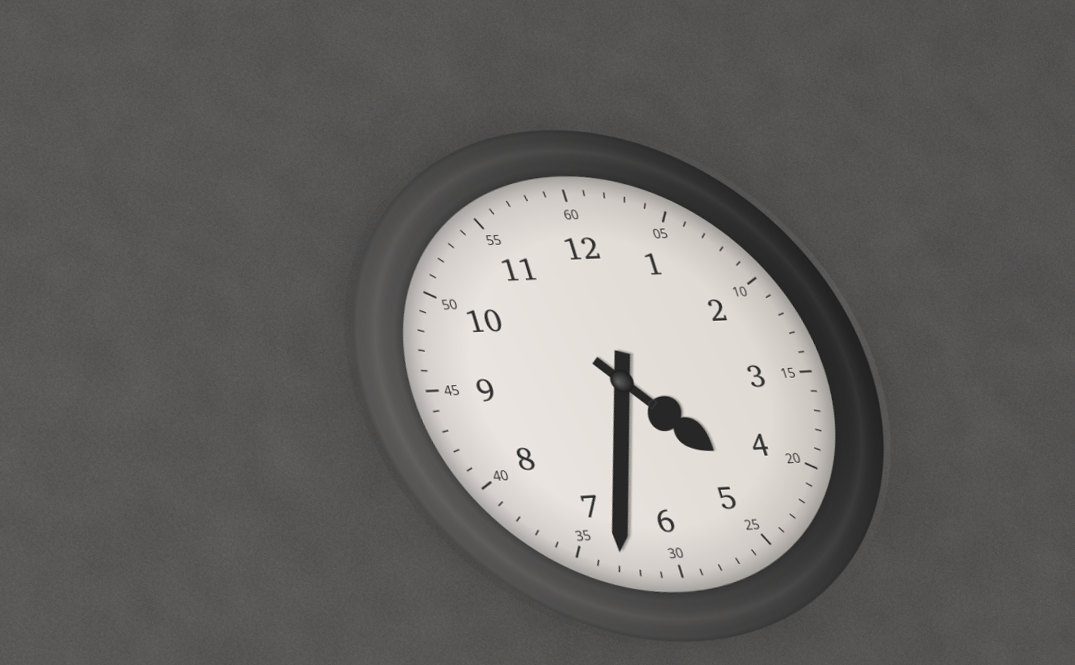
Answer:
**4:33**
